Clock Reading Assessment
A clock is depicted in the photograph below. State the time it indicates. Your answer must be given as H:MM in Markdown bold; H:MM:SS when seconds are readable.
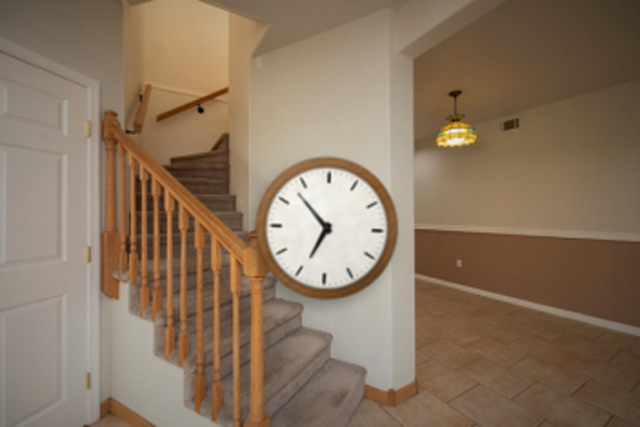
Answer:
**6:53**
